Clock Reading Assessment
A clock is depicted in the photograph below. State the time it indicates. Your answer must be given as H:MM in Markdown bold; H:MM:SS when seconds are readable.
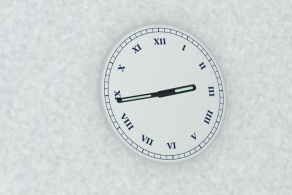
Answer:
**2:44**
